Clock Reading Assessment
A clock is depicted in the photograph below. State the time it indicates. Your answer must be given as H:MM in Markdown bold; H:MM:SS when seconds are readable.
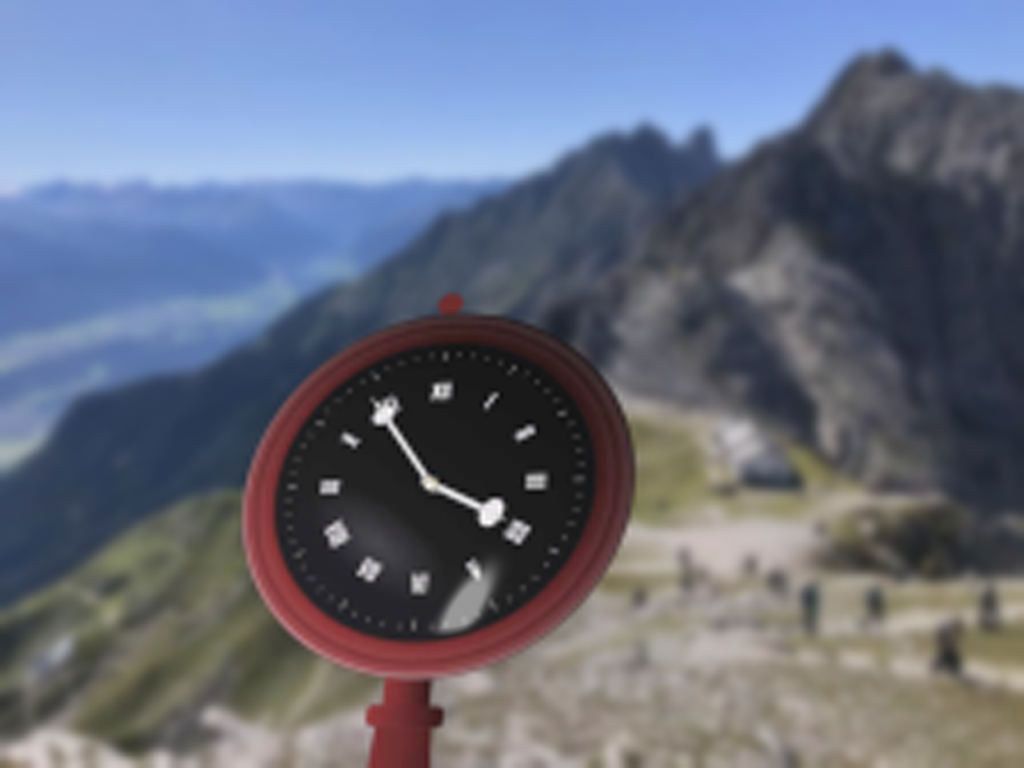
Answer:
**3:54**
